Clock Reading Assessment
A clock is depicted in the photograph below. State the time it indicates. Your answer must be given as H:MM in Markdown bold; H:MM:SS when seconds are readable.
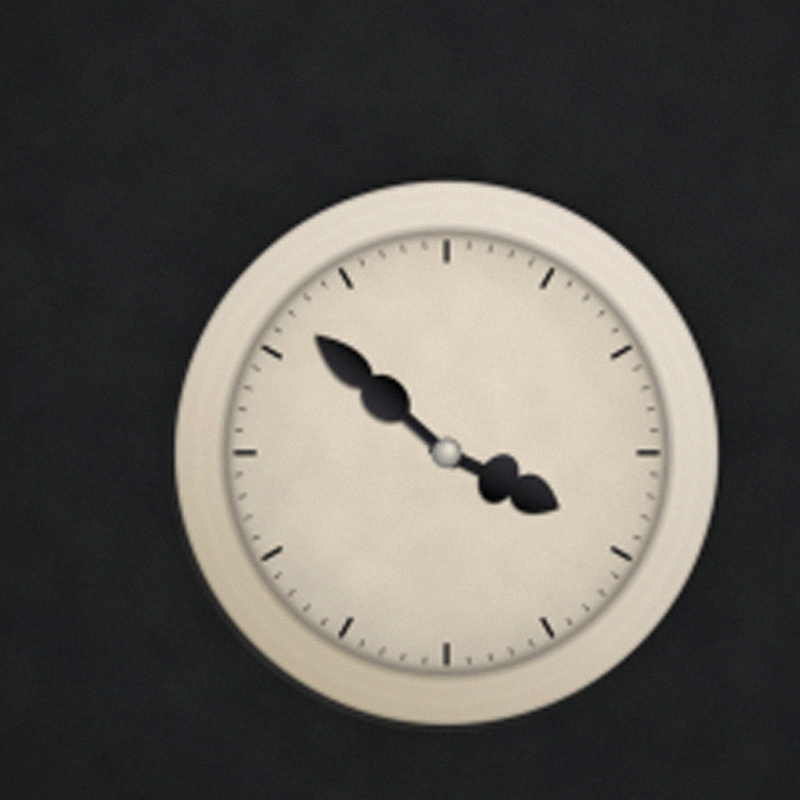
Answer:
**3:52**
